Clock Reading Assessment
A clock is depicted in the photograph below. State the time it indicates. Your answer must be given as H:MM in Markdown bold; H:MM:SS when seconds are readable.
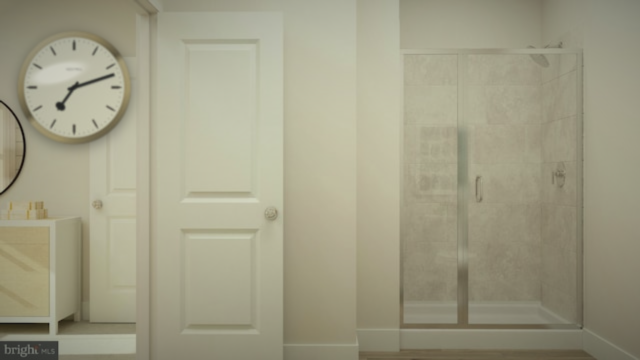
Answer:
**7:12**
